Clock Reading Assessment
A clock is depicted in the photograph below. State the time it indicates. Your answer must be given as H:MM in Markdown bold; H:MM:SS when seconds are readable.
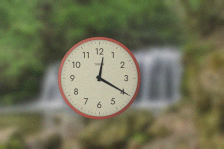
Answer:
**12:20**
